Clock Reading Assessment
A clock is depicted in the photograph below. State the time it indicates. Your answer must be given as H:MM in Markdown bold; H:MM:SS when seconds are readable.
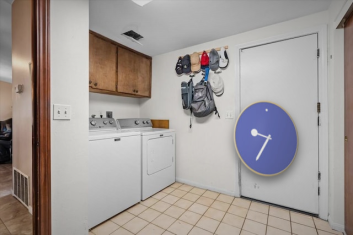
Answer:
**9:36**
